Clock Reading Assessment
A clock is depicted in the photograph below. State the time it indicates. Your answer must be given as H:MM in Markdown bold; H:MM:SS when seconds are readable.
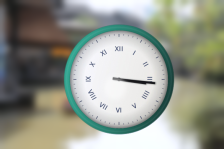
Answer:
**3:16**
